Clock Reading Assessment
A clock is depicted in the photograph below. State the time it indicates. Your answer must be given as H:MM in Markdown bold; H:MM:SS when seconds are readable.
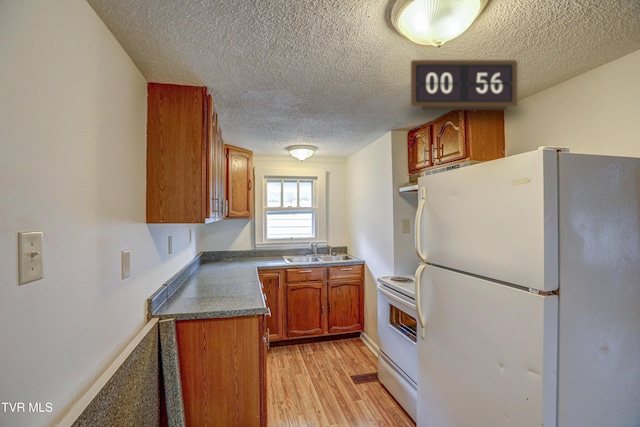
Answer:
**0:56**
